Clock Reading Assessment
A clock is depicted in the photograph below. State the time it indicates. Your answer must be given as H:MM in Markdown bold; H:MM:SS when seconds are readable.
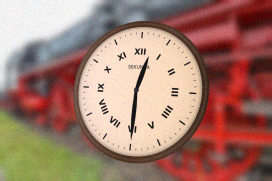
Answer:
**12:30**
